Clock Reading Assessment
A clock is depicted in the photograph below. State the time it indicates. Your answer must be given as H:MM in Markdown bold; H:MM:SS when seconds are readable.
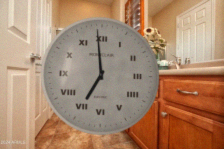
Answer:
**6:59**
